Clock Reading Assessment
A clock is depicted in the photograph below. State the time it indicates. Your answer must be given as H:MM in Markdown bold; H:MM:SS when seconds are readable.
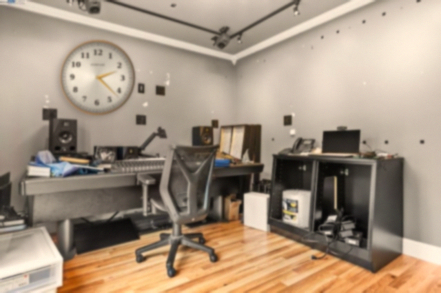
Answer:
**2:22**
